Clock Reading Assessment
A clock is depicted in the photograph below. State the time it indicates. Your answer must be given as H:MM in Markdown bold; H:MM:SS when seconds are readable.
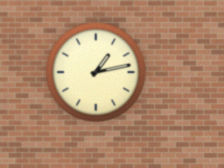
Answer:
**1:13**
